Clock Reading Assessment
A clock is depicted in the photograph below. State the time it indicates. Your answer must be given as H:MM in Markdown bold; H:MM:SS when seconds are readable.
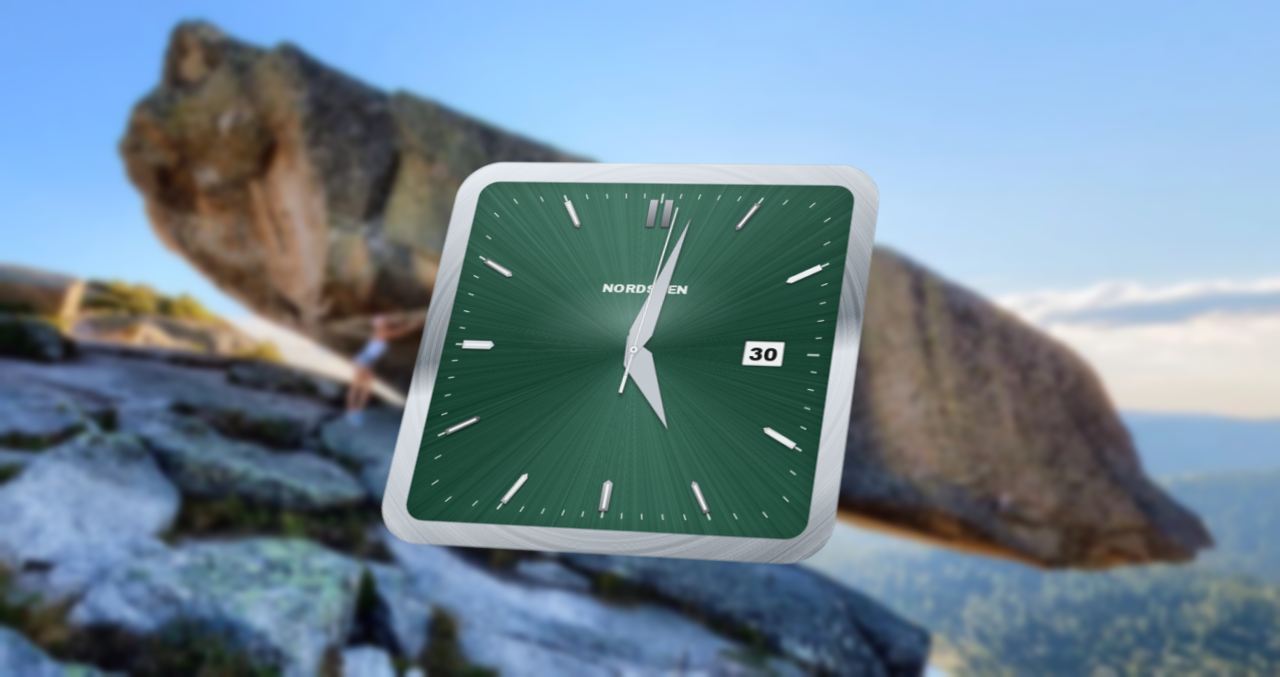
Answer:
**5:02:01**
